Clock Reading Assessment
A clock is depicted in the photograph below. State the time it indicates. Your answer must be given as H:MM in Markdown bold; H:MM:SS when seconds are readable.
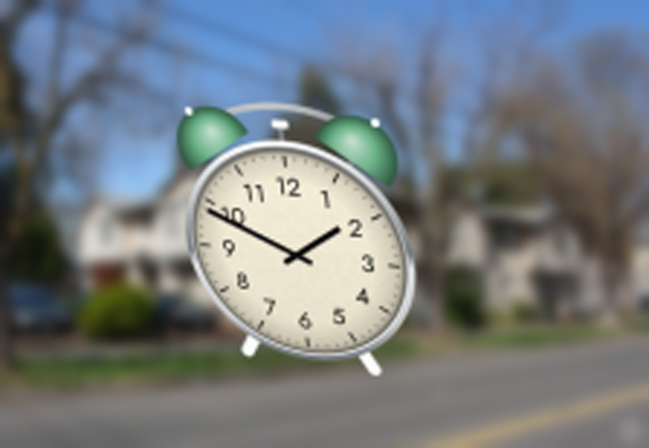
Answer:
**1:49**
